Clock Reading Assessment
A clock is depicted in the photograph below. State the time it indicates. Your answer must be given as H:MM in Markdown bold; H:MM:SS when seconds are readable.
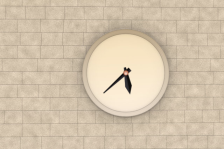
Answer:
**5:38**
